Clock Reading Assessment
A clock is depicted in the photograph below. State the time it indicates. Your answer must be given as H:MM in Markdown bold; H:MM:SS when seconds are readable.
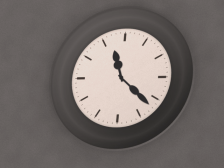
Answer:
**11:22**
